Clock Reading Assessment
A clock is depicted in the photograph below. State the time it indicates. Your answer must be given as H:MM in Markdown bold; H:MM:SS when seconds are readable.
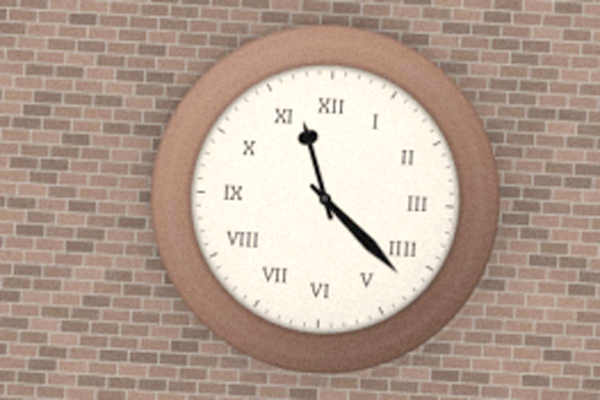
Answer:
**11:22**
